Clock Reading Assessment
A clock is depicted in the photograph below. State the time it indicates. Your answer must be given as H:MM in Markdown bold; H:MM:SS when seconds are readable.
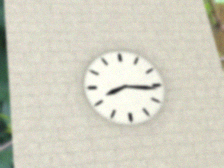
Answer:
**8:16**
